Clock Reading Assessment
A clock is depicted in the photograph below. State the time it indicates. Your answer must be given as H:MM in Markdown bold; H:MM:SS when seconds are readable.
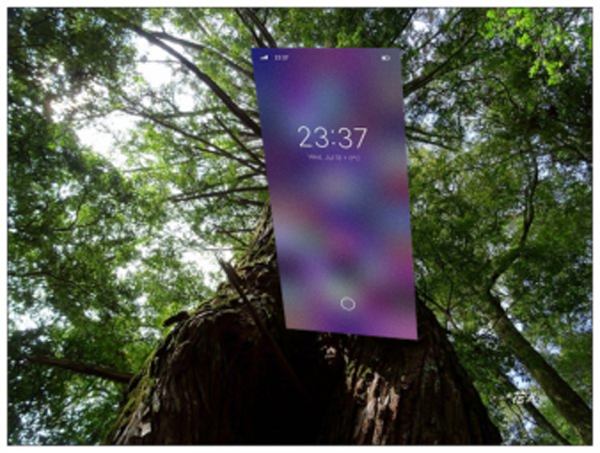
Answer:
**23:37**
